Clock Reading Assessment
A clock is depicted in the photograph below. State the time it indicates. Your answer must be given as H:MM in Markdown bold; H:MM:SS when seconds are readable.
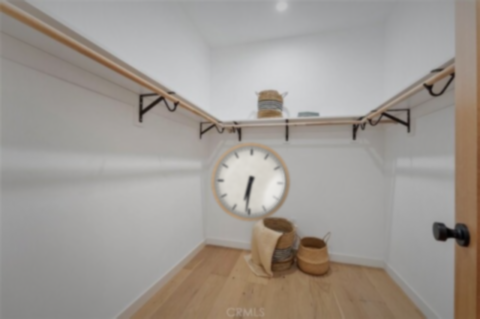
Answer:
**6:31**
